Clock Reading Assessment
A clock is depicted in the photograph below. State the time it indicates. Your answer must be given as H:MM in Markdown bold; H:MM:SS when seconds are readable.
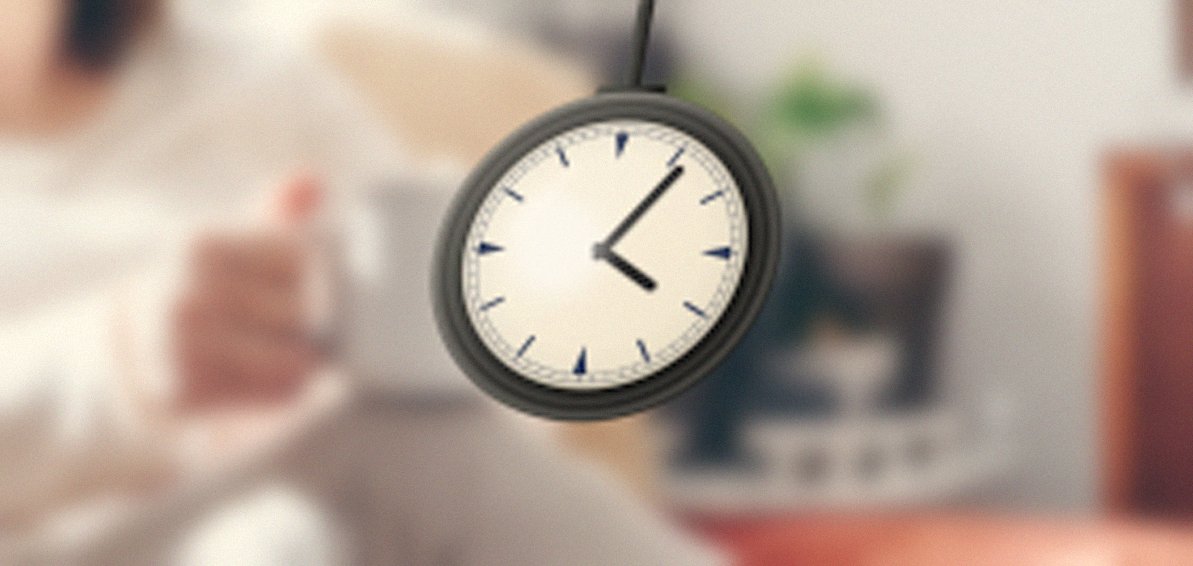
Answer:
**4:06**
